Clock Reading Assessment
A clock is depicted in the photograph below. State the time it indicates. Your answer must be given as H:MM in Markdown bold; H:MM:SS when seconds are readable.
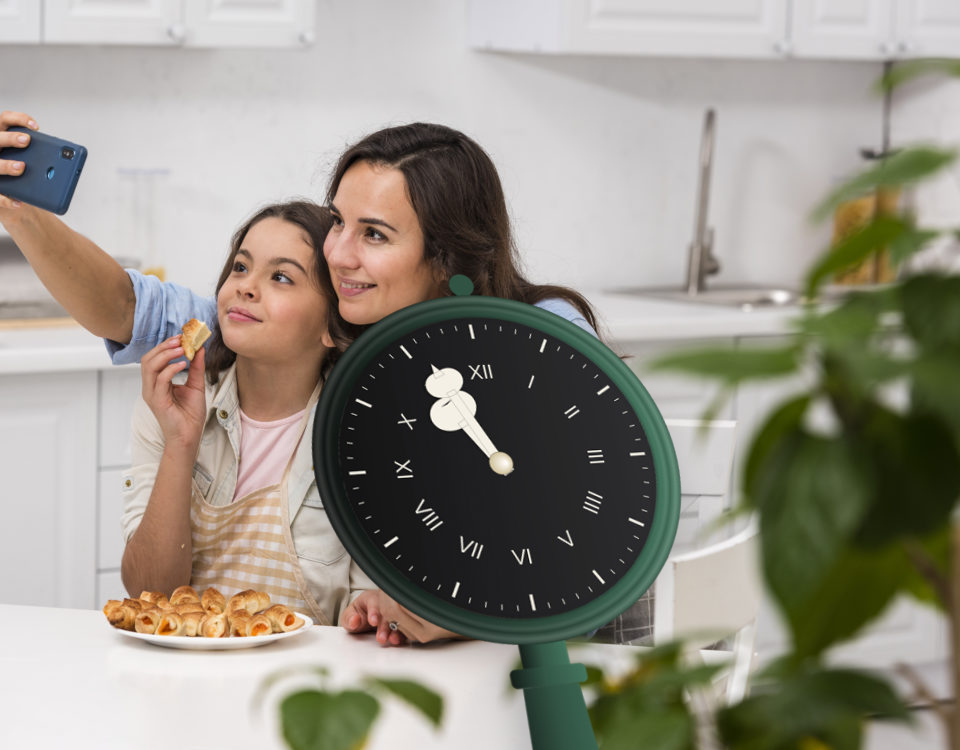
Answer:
**10:56**
